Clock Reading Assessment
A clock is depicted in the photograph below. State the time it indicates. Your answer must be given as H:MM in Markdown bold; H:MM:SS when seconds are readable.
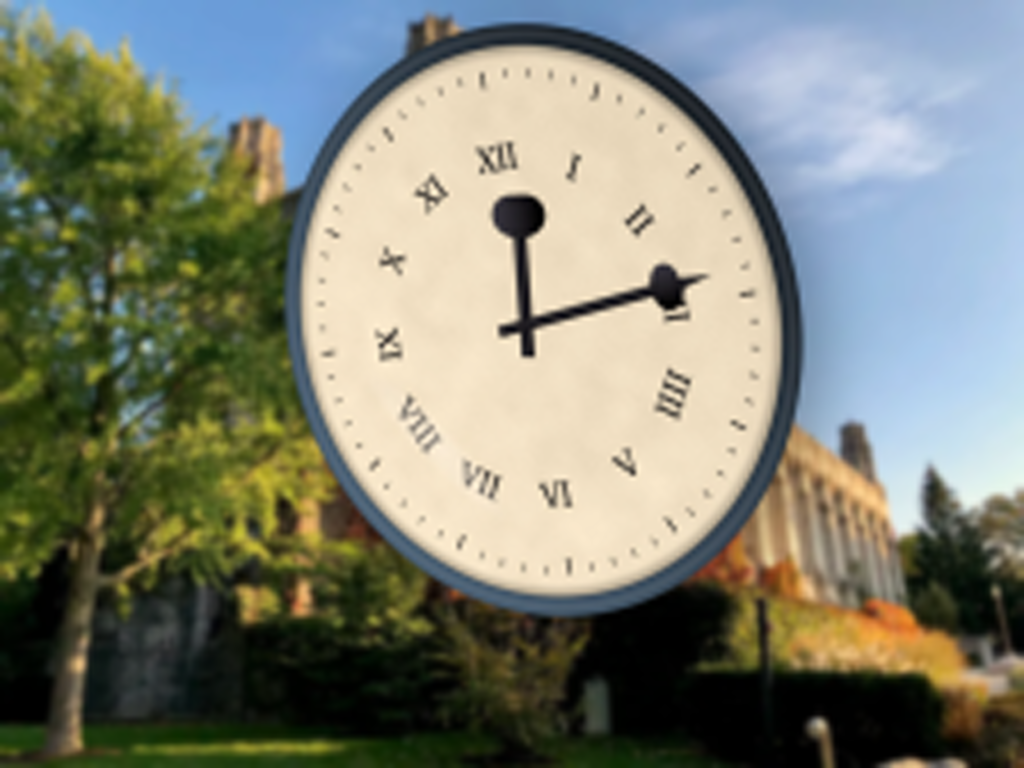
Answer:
**12:14**
